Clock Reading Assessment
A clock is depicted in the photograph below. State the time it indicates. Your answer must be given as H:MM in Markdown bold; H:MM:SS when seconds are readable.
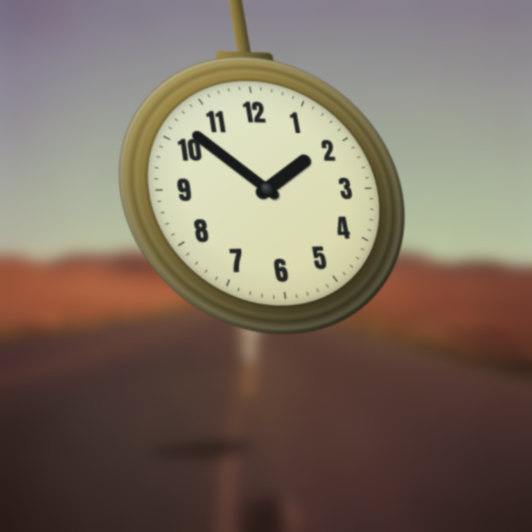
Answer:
**1:52**
